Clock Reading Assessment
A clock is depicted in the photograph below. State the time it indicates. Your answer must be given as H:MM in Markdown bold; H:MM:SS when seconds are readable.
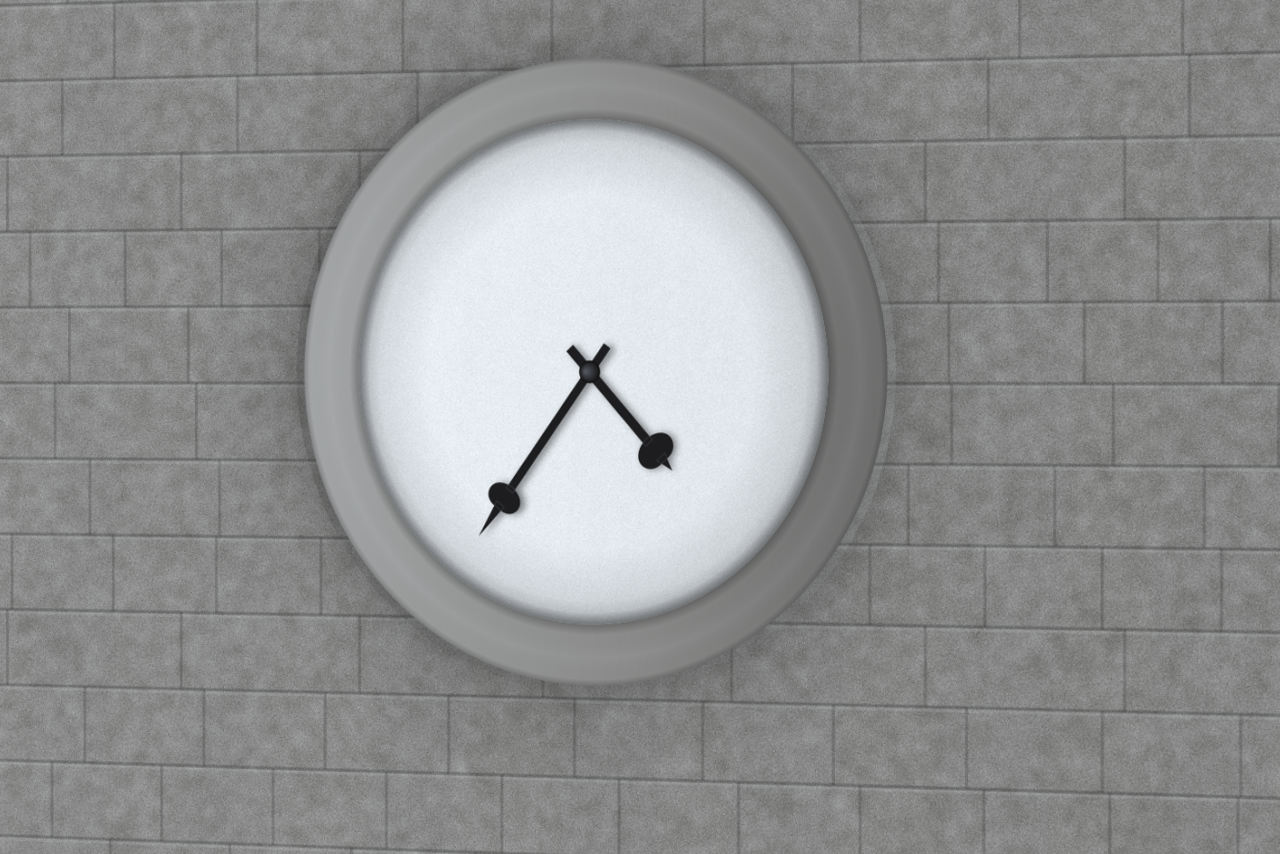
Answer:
**4:36**
